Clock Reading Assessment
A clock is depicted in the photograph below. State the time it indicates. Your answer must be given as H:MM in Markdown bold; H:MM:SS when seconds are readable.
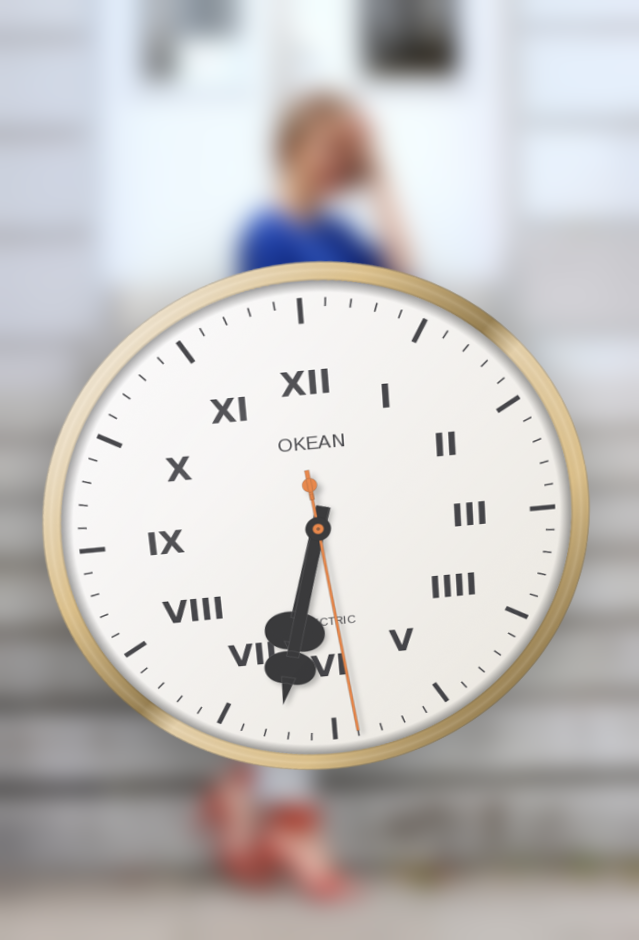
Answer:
**6:32:29**
